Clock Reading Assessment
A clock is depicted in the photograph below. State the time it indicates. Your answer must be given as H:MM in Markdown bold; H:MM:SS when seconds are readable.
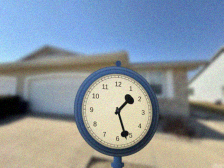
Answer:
**1:27**
